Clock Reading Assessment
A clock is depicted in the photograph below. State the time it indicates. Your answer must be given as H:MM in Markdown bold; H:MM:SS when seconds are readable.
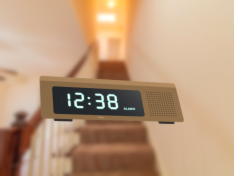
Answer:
**12:38**
